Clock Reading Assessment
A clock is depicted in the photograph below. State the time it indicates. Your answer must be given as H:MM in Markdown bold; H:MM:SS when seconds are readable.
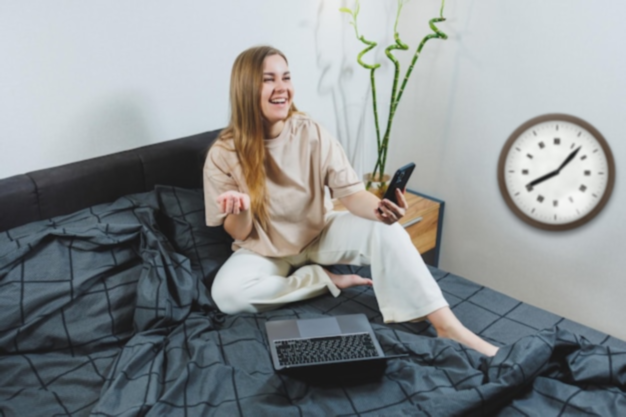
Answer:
**8:07**
